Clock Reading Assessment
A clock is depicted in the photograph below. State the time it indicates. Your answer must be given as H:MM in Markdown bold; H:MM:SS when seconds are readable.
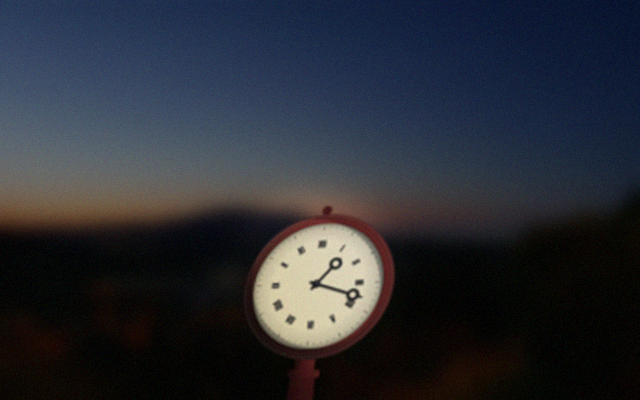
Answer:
**1:18**
